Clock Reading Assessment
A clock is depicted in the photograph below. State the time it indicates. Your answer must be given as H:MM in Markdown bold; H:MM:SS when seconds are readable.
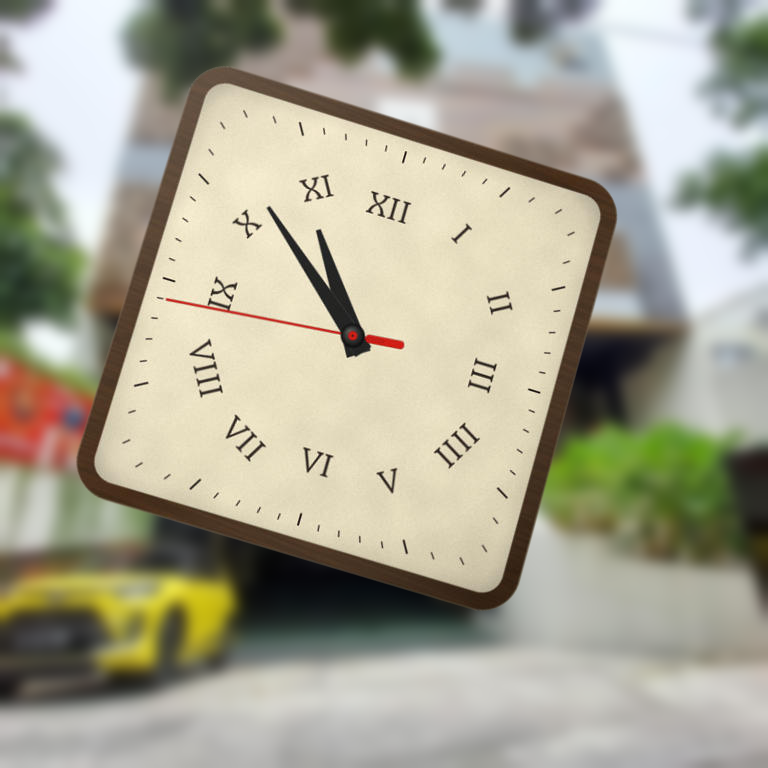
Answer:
**10:51:44**
